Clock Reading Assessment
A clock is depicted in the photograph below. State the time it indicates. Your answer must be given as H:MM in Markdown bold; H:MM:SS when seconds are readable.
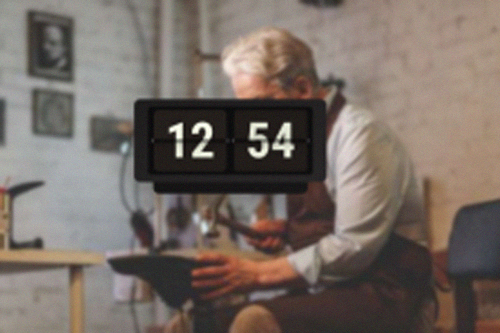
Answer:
**12:54**
